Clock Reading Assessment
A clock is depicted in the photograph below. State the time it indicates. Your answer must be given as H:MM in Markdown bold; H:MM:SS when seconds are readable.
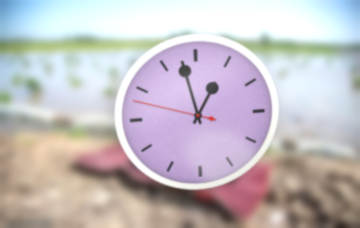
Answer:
**12:57:48**
